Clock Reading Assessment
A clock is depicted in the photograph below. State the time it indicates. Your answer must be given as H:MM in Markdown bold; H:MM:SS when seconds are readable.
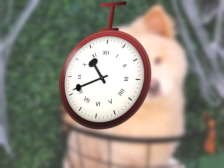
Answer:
**10:41**
